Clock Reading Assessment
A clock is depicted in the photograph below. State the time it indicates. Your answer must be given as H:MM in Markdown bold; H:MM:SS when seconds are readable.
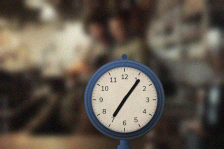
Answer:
**7:06**
